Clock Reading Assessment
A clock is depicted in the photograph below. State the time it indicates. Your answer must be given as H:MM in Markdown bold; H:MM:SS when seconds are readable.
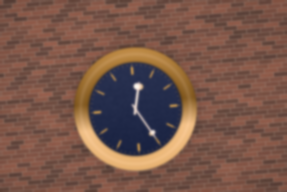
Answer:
**12:25**
